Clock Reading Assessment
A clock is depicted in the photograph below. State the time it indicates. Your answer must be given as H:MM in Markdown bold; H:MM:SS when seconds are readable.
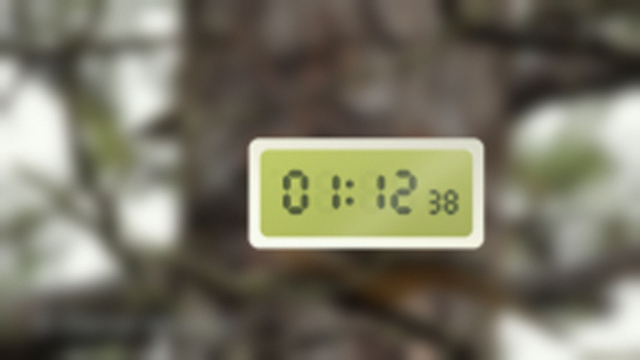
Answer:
**1:12:38**
